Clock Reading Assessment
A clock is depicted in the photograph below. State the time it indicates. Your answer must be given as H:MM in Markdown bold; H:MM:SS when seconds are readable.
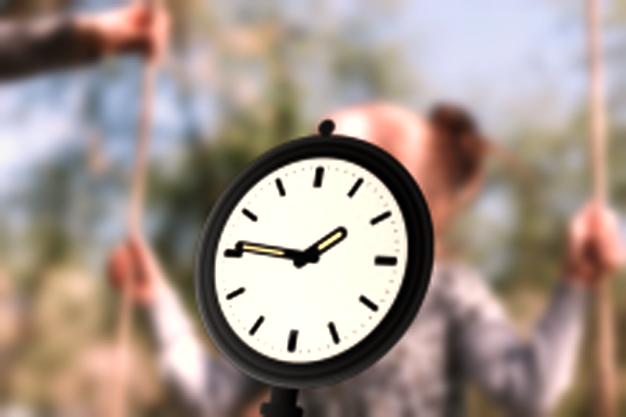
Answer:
**1:46**
